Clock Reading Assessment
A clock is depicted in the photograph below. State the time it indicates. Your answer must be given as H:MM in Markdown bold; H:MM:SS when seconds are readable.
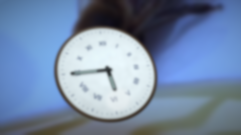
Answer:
**5:45**
